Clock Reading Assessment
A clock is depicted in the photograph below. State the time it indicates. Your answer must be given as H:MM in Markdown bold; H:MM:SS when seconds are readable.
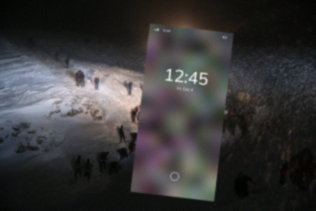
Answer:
**12:45**
